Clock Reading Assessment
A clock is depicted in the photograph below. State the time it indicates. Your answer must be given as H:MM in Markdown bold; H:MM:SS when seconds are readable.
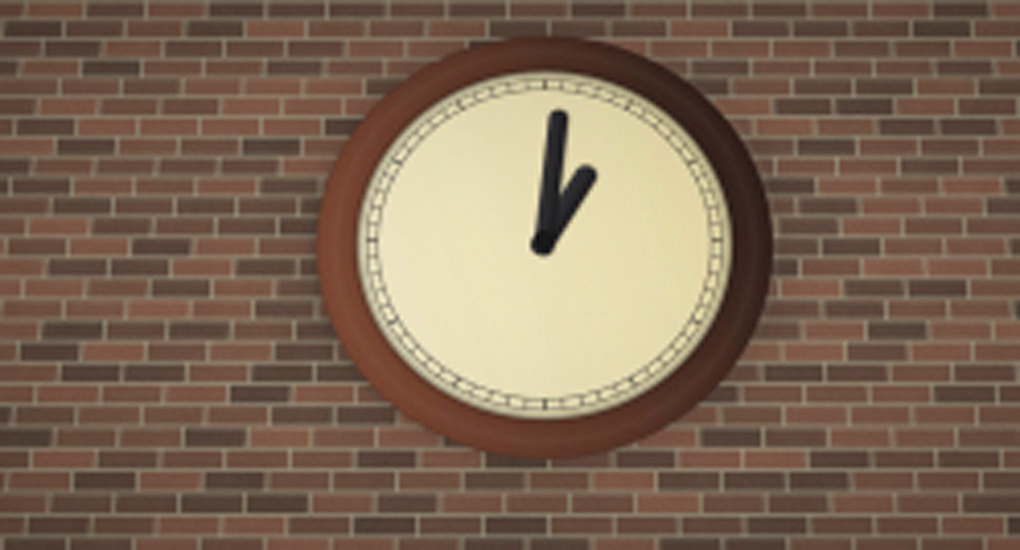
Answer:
**1:01**
